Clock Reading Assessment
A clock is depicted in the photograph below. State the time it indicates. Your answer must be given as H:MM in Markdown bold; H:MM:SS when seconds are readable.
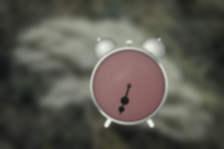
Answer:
**6:33**
